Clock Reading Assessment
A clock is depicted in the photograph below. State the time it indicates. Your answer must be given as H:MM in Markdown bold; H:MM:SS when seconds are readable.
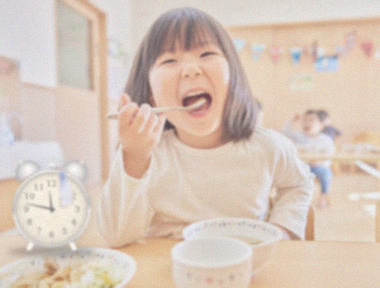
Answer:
**11:47**
